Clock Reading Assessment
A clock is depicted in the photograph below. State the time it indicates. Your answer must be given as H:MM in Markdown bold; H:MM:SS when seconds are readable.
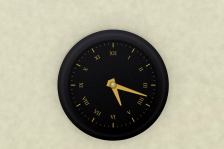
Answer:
**5:18**
